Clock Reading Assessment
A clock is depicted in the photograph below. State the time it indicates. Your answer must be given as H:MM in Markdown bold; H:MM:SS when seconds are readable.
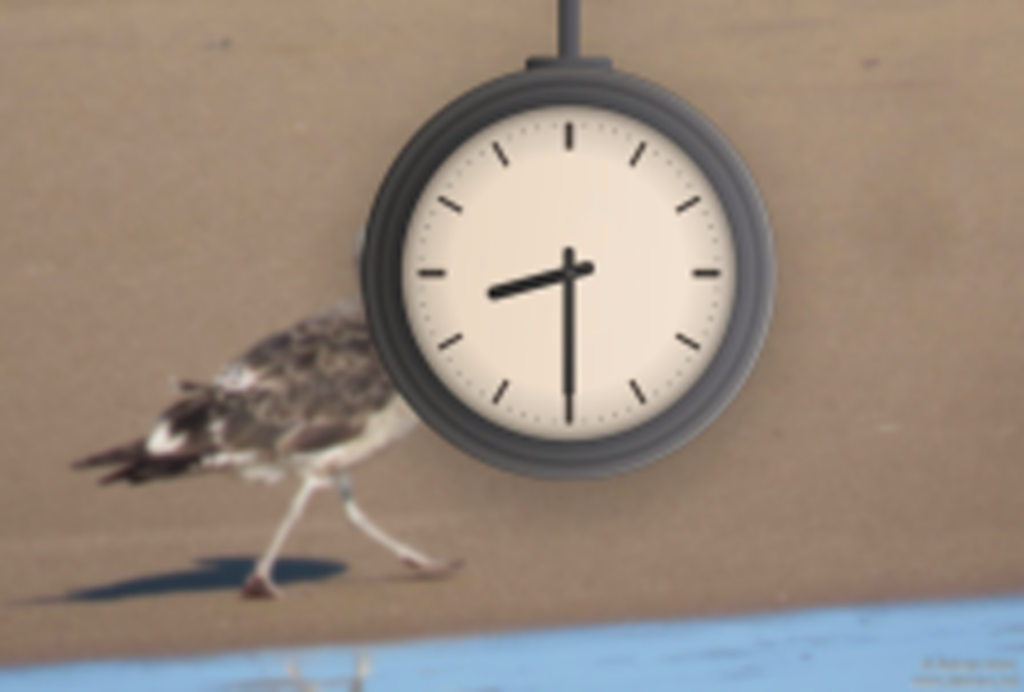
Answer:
**8:30**
